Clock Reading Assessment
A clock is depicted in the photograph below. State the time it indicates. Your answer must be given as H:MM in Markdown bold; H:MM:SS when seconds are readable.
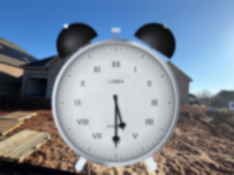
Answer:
**5:30**
